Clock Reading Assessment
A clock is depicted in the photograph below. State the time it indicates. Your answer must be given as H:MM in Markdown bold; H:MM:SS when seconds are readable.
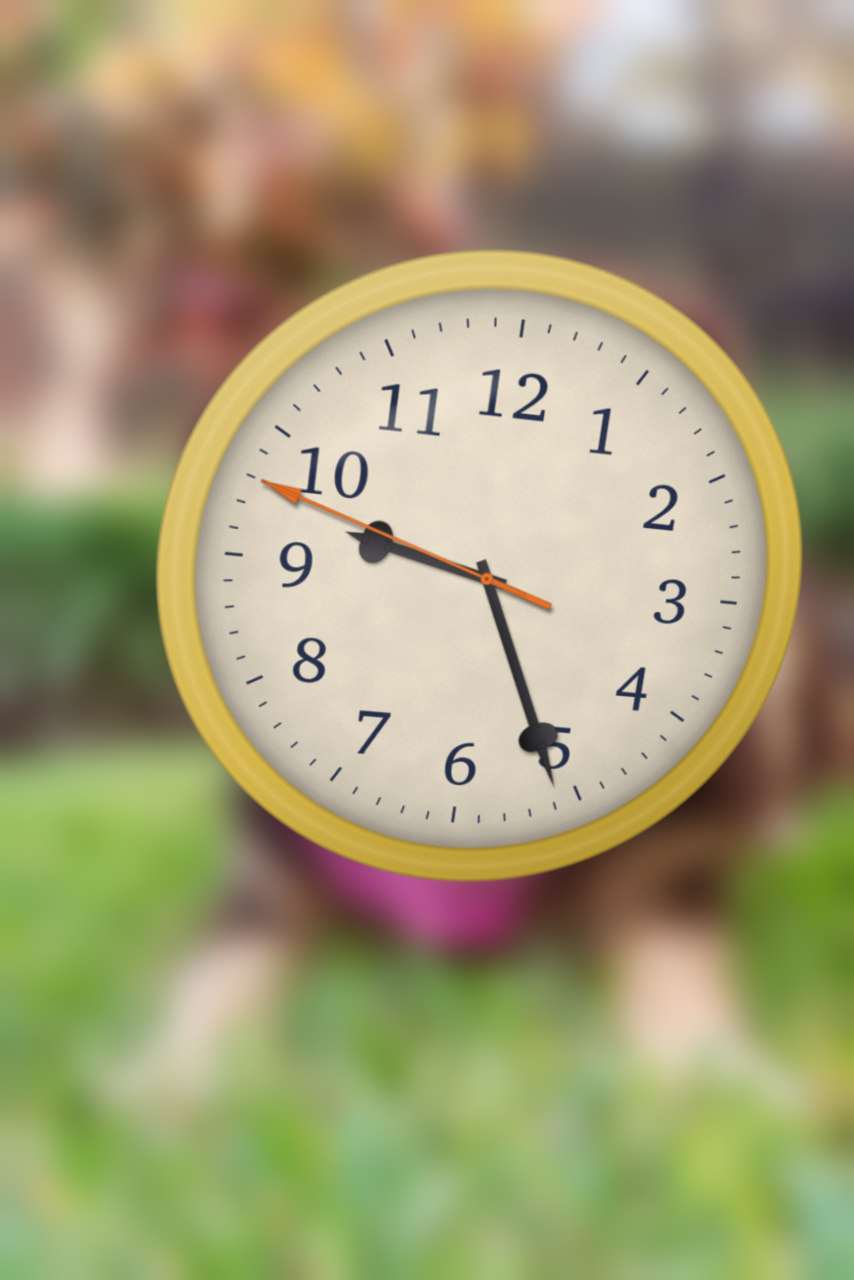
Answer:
**9:25:48**
